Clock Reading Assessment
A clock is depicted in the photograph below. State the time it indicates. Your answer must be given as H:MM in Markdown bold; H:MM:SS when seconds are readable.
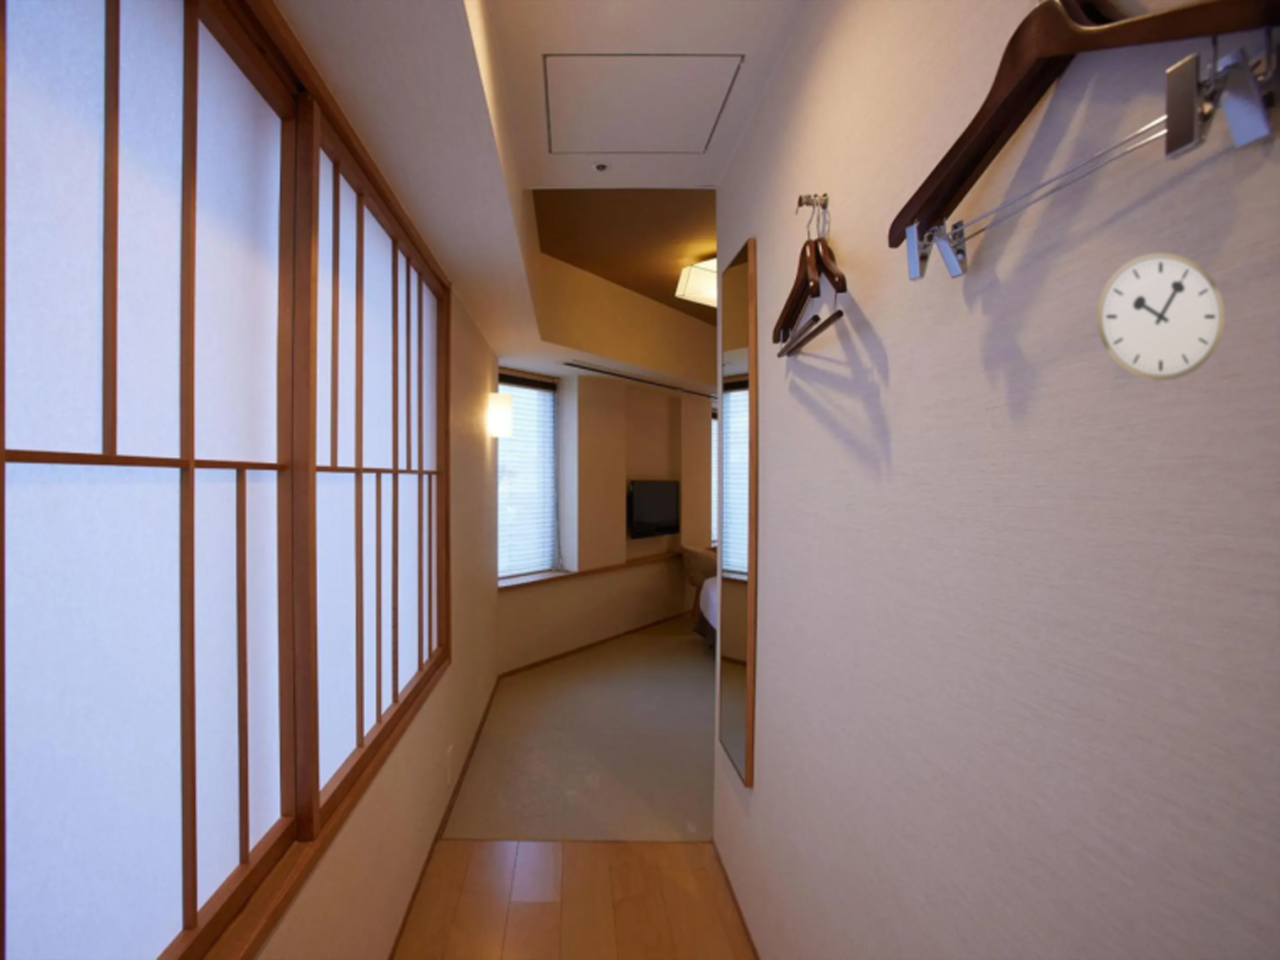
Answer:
**10:05**
